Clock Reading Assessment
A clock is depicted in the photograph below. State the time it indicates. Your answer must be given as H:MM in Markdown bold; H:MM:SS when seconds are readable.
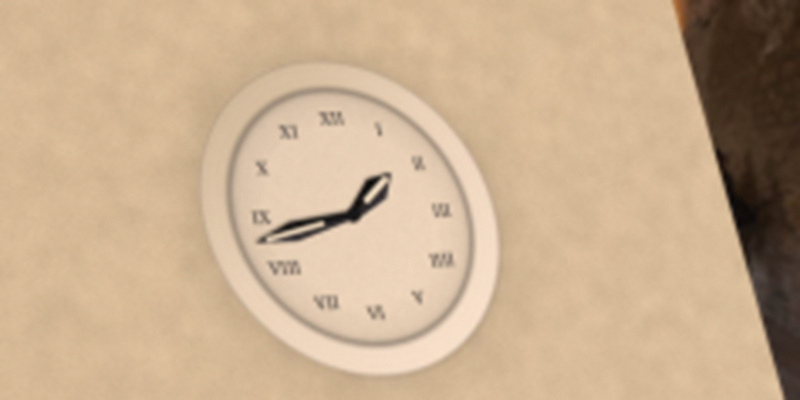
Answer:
**1:43**
